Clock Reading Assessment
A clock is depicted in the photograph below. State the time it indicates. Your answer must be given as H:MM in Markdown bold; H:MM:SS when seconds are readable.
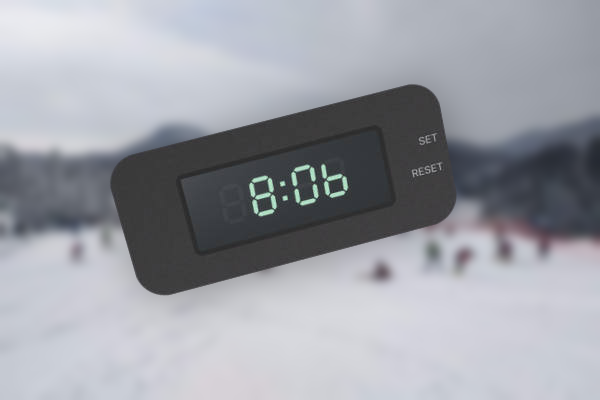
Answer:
**8:06**
